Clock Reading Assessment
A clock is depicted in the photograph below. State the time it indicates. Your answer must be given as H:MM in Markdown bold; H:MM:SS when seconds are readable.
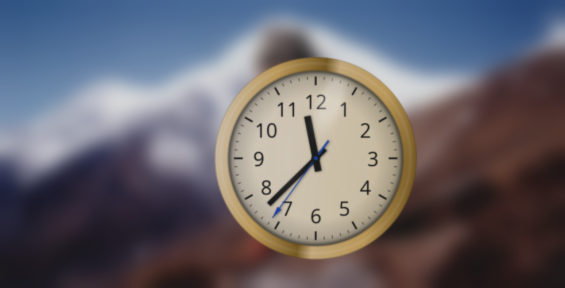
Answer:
**11:37:36**
